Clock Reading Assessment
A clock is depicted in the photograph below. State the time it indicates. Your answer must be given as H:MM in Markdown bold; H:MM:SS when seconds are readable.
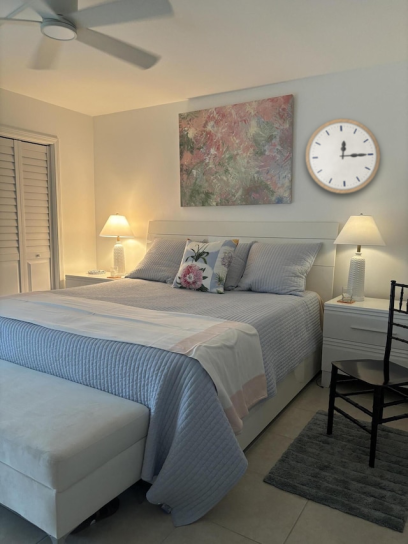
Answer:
**12:15**
